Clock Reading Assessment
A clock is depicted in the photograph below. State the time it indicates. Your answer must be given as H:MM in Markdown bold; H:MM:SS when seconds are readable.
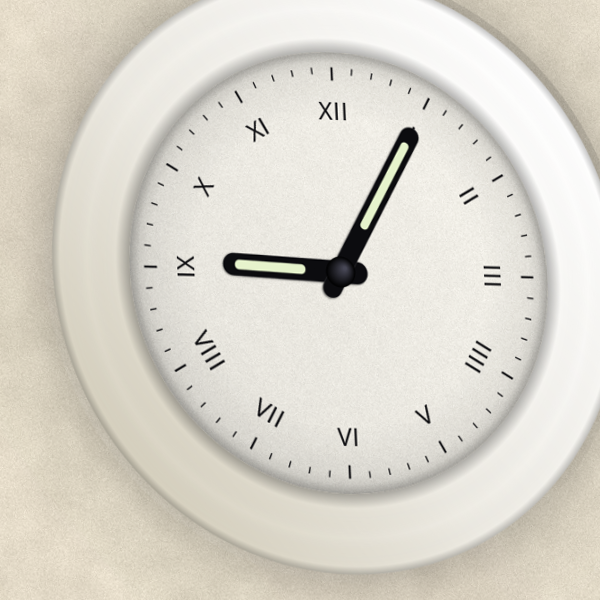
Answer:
**9:05**
